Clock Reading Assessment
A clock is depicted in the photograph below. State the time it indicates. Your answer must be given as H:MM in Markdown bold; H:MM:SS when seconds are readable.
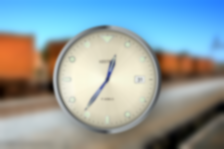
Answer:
**12:36**
